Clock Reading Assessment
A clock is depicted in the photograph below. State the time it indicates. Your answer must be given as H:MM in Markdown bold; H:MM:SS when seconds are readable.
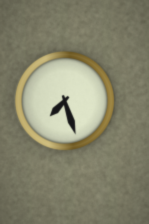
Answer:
**7:27**
